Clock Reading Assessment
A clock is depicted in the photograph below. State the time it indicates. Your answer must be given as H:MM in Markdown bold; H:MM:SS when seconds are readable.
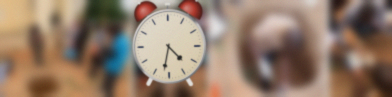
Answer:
**4:32**
